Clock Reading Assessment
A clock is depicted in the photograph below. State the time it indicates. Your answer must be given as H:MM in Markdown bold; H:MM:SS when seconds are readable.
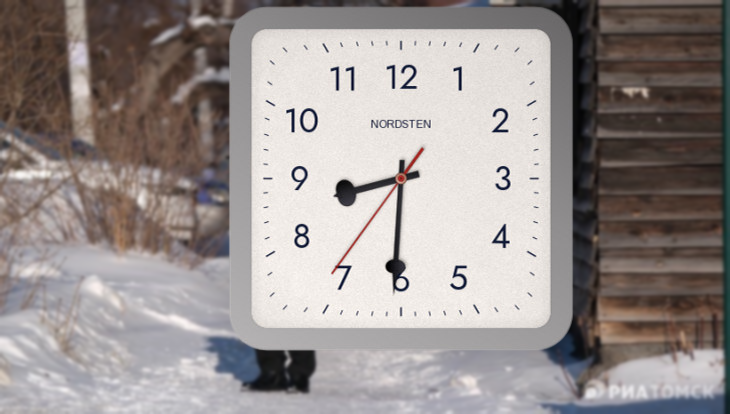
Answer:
**8:30:36**
